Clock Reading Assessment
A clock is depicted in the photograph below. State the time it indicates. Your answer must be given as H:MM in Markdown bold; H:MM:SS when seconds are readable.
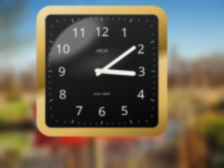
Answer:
**3:09**
